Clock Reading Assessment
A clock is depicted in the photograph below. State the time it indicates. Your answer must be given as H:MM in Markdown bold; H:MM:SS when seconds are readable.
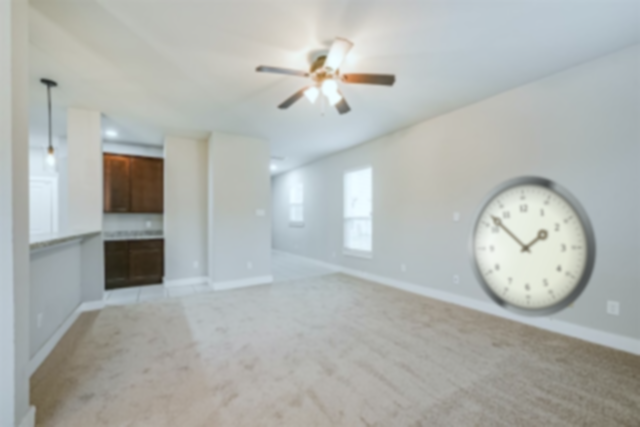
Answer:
**1:52**
